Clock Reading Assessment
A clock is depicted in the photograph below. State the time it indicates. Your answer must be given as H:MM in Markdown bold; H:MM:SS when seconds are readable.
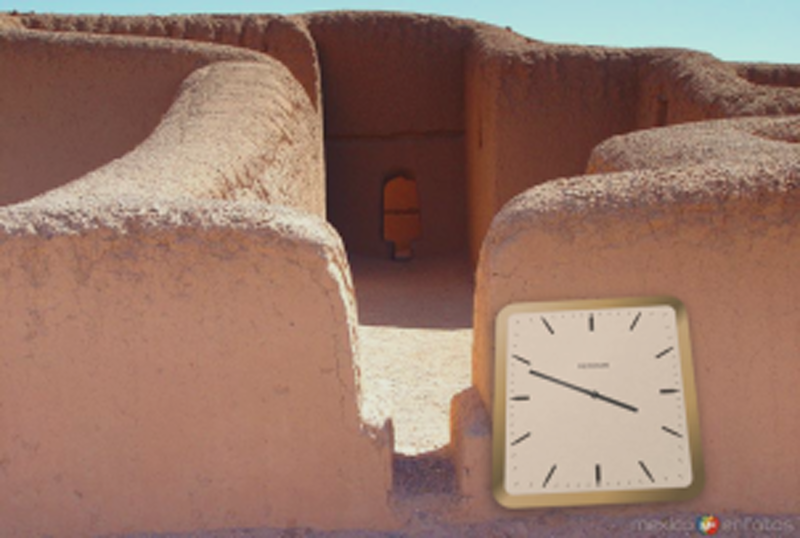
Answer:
**3:49**
